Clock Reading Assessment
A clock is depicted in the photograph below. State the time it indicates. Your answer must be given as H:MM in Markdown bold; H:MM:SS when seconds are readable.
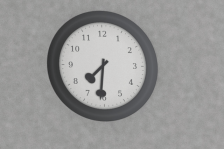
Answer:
**7:31**
